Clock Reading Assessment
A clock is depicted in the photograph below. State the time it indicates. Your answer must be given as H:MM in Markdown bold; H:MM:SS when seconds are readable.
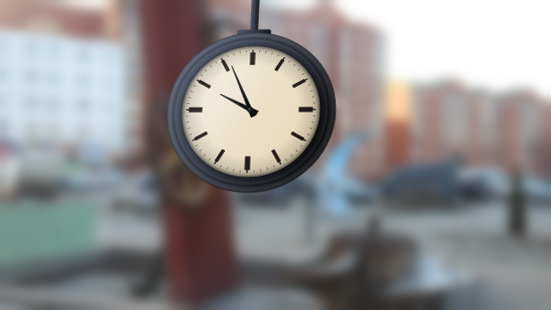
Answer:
**9:56**
